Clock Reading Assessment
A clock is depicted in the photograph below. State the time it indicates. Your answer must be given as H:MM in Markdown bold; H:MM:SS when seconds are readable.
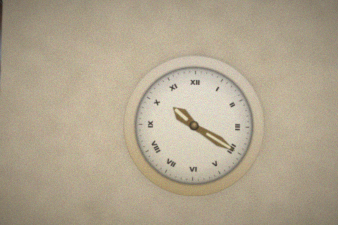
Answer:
**10:20**
